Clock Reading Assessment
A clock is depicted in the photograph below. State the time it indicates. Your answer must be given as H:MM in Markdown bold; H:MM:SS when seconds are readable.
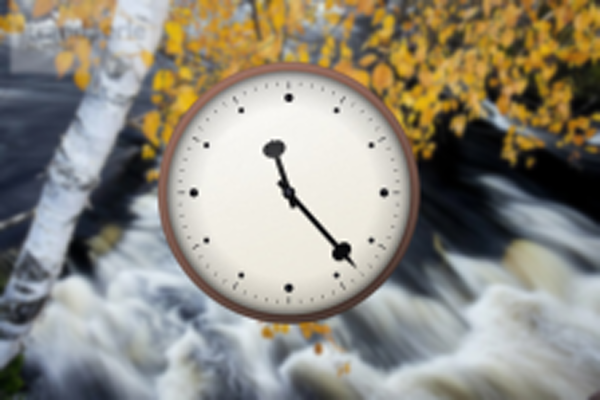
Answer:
**11:23**
